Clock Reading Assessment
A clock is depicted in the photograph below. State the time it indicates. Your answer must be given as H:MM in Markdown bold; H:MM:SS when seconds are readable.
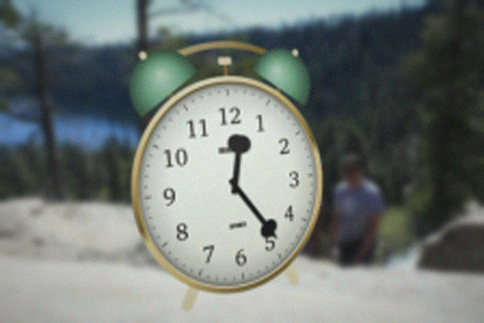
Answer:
**12:24**
